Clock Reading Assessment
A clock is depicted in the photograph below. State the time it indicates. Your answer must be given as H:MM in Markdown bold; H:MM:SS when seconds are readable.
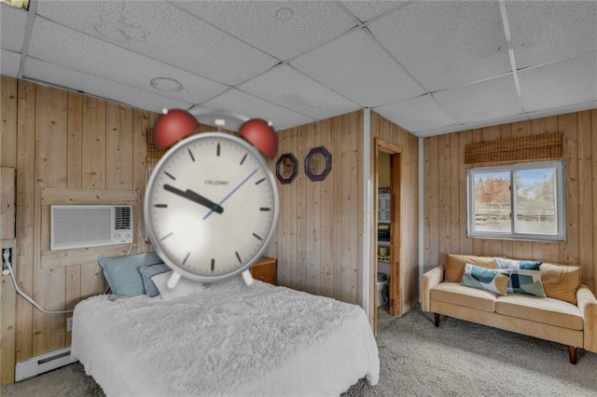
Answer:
**9:48:08**
